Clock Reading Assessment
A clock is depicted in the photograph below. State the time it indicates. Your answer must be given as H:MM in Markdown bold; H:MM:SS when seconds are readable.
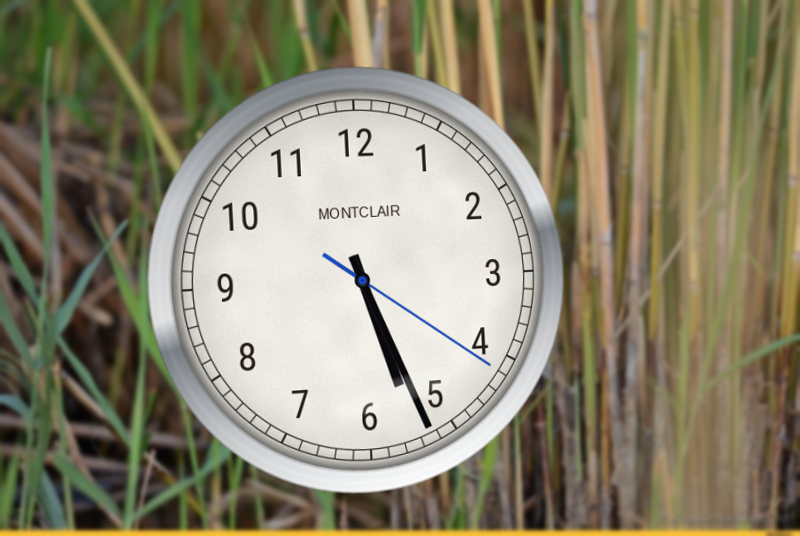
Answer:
**5:26:21**
